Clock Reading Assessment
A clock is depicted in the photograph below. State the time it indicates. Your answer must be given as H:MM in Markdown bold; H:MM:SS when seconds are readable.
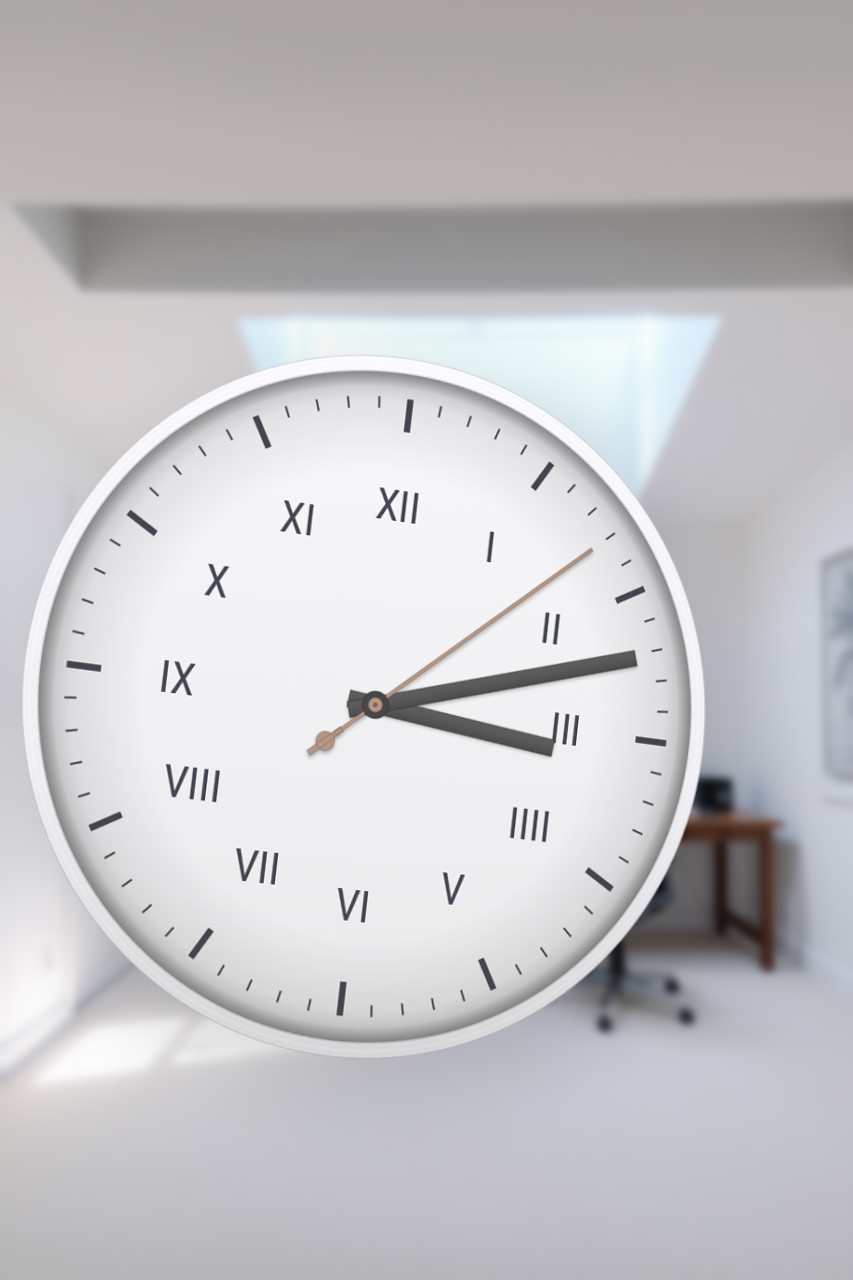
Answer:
**3:12:08**
